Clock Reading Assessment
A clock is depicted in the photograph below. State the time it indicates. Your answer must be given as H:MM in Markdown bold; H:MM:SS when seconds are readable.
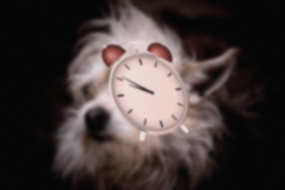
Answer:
**9:51**
